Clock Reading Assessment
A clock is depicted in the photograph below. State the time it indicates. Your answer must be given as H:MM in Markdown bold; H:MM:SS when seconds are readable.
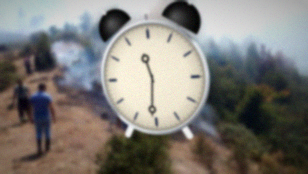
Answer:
**11:31**
